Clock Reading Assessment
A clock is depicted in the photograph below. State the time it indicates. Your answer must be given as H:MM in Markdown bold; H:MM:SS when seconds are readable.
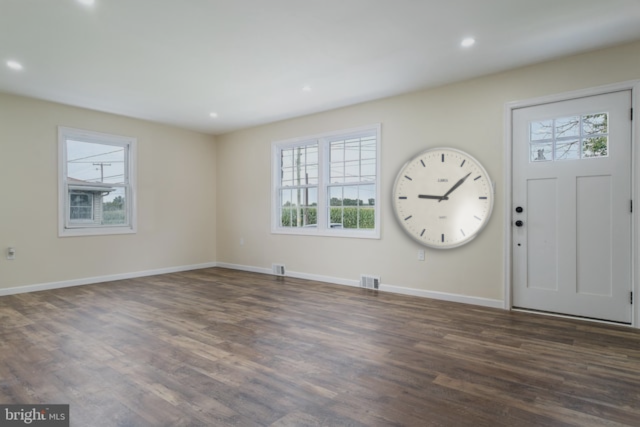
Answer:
**9:08**
